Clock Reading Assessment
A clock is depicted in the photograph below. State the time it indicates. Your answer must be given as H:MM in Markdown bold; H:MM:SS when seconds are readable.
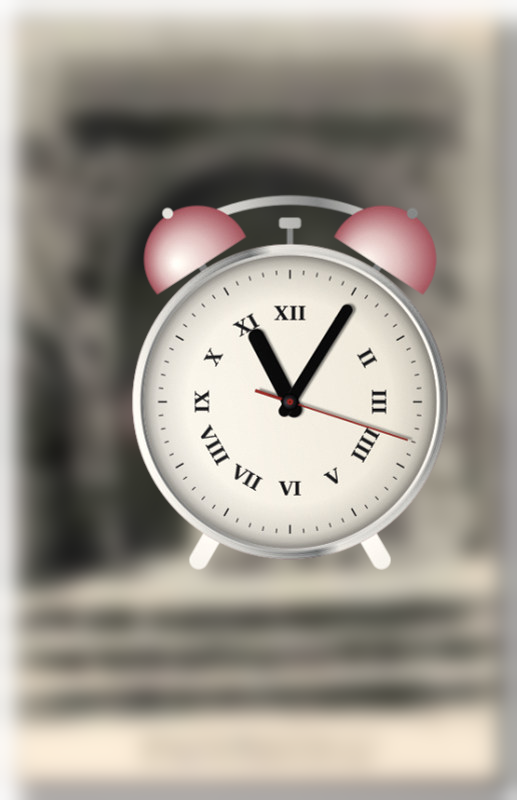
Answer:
**11:05:18**
